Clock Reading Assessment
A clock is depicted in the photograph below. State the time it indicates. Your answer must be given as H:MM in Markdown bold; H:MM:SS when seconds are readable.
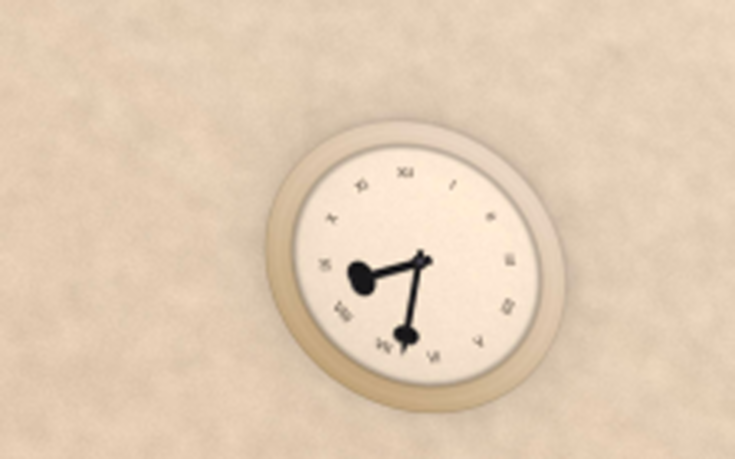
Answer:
**8:33**
